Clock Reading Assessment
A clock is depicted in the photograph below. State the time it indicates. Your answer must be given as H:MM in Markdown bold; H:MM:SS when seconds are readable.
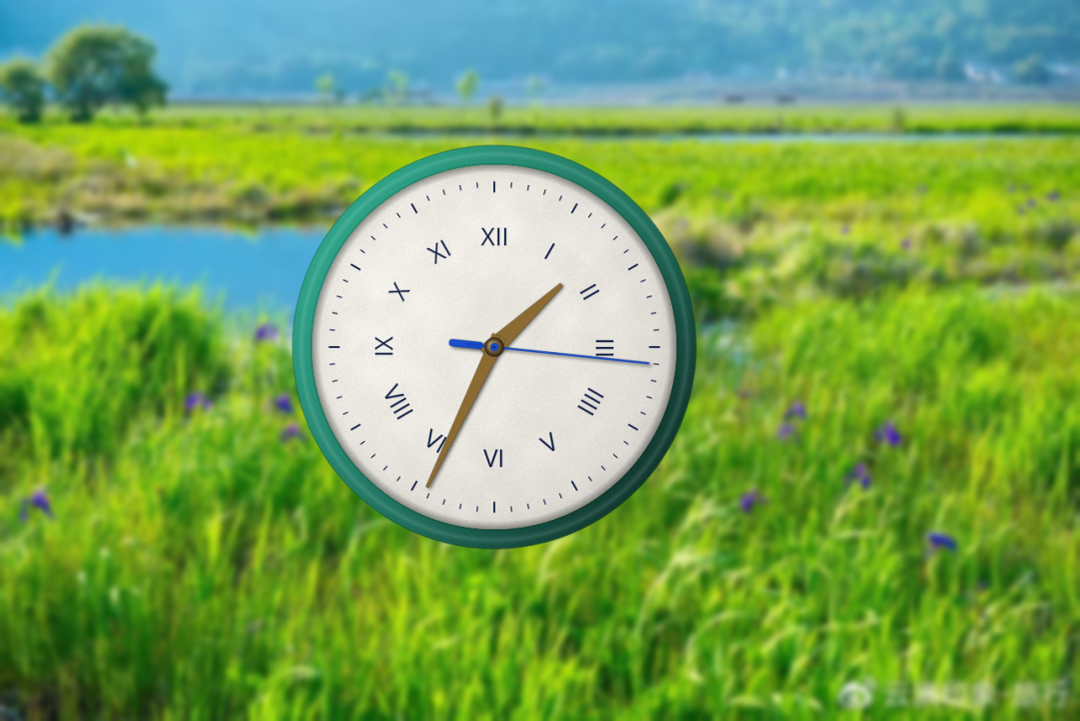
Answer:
**1:34:16**
